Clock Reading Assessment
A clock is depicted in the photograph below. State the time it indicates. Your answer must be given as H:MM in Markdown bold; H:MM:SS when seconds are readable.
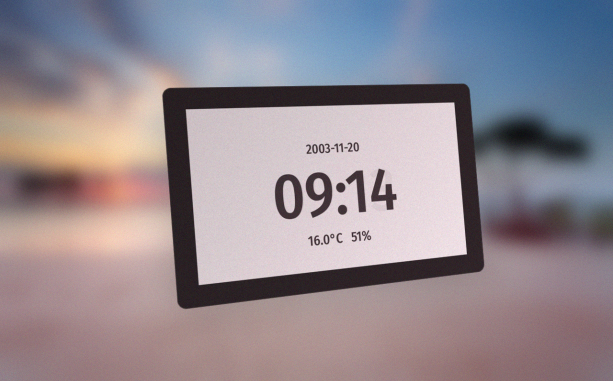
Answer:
**9:14**
